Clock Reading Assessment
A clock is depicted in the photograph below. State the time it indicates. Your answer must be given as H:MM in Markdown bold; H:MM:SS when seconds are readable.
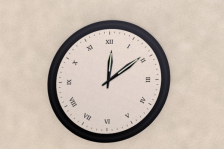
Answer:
**12:09**
